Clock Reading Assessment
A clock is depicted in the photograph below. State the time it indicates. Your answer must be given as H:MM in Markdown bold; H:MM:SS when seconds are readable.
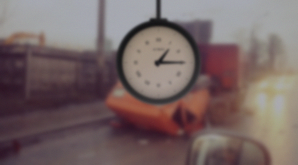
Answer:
**1:15**
